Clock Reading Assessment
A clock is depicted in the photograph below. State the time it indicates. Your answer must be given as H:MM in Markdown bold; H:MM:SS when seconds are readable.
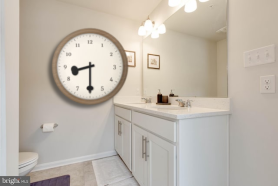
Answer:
**8:30**
